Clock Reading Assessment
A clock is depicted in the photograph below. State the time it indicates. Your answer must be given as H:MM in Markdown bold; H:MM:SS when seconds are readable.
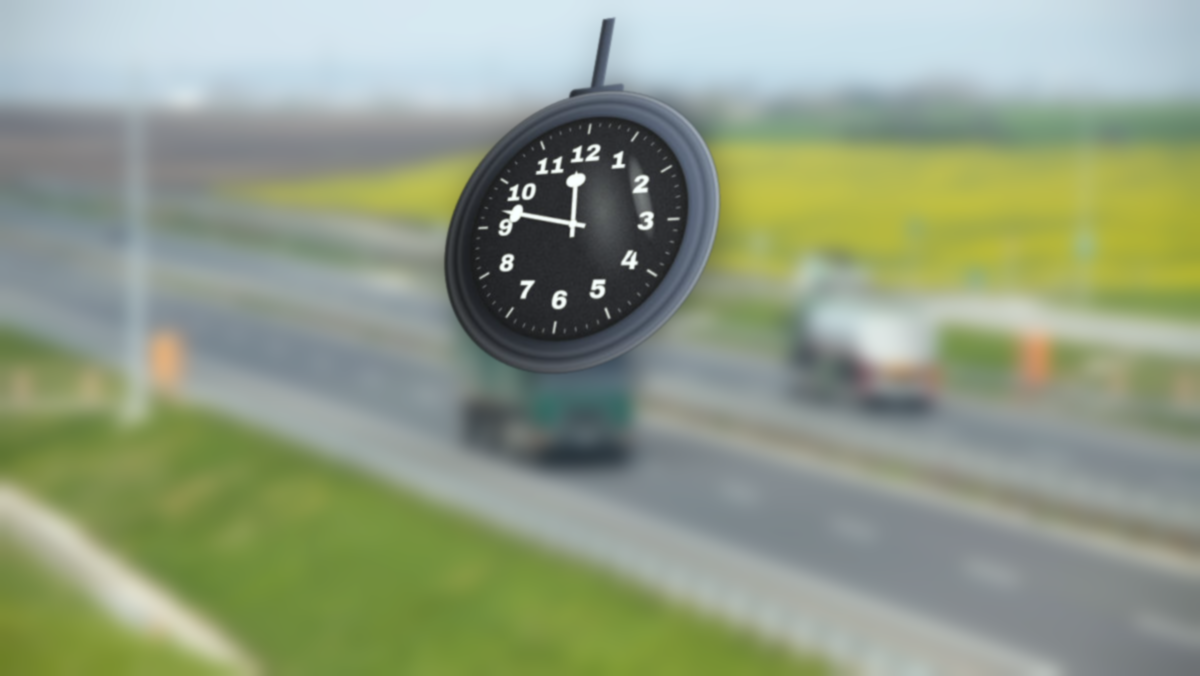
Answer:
**11:47**
